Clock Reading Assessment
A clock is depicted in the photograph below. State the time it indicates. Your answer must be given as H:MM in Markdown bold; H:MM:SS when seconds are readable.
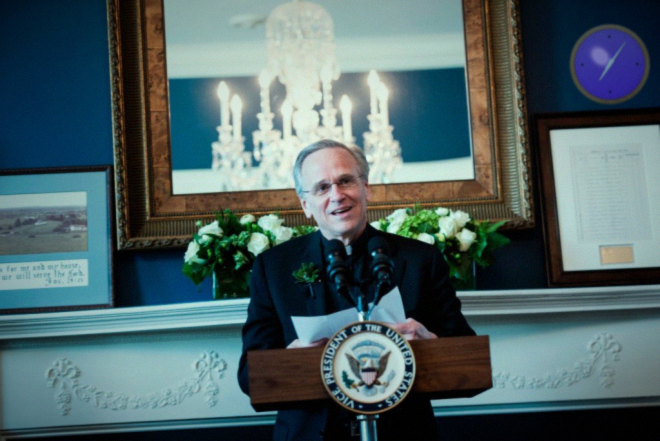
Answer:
**7:06**
